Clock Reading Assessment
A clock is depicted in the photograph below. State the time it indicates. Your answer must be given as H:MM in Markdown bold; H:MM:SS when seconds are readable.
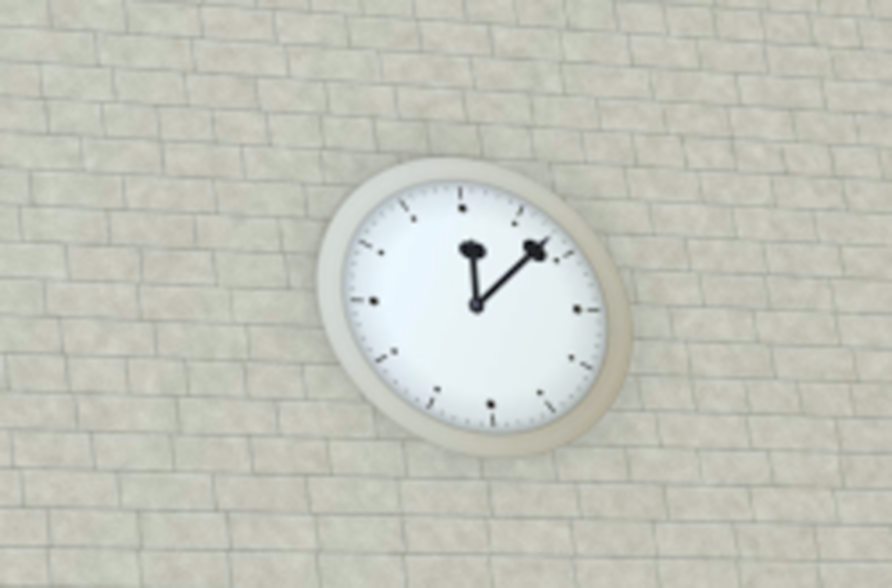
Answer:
**12:08**
